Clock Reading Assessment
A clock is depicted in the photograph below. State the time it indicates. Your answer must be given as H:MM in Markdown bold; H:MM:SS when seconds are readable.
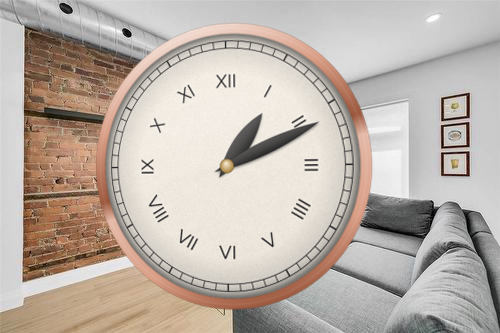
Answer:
**1:11**
